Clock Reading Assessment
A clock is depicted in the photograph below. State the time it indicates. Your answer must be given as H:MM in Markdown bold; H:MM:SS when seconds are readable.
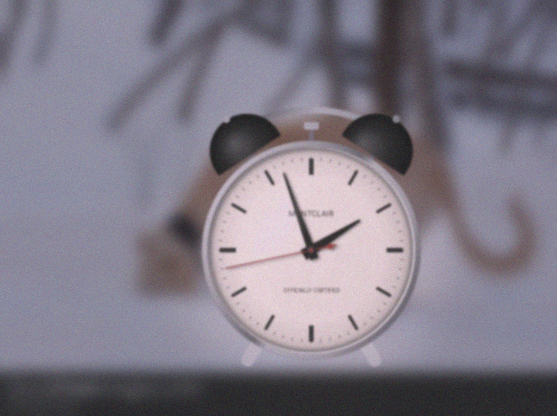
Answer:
**1:56:43**
